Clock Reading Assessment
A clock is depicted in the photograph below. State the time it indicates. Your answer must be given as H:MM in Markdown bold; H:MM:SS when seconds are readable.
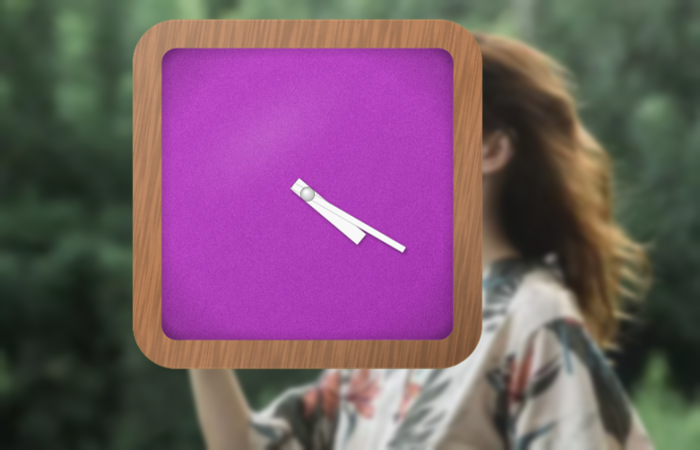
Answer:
**4:20**
